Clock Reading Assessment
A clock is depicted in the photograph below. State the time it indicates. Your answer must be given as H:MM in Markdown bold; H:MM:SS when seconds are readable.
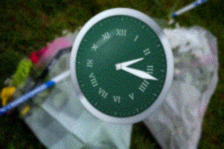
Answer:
**2:17**
